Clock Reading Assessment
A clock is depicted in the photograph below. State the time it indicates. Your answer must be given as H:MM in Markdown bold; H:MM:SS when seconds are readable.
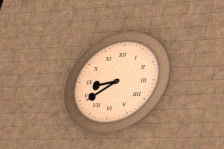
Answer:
**8:39**
